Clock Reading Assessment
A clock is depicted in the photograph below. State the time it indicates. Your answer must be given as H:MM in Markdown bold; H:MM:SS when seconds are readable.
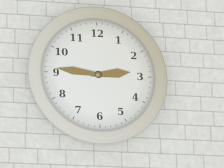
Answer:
**2:46**
